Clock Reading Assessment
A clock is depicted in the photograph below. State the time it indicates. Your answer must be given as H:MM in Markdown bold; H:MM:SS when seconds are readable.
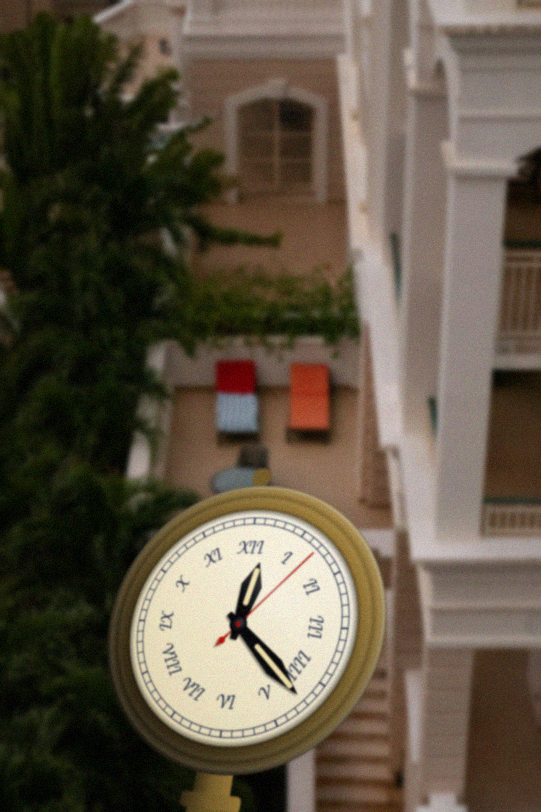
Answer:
**12:22:07**
